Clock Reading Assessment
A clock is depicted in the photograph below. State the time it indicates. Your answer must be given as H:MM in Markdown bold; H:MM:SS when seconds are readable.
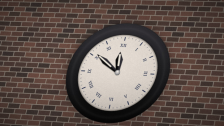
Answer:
**11:51**
